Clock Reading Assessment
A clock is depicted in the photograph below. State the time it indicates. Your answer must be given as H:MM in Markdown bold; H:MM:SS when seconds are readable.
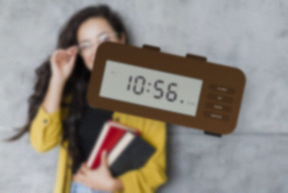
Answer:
**10:56**
